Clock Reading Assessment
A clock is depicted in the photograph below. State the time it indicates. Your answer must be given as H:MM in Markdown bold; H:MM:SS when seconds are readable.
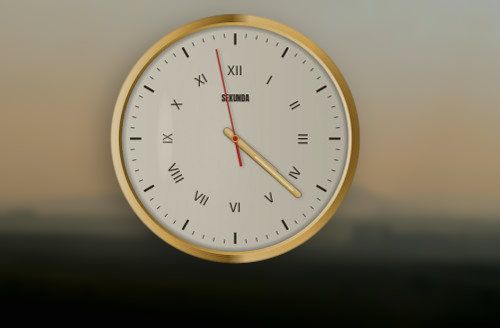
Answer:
**4:21:58**
